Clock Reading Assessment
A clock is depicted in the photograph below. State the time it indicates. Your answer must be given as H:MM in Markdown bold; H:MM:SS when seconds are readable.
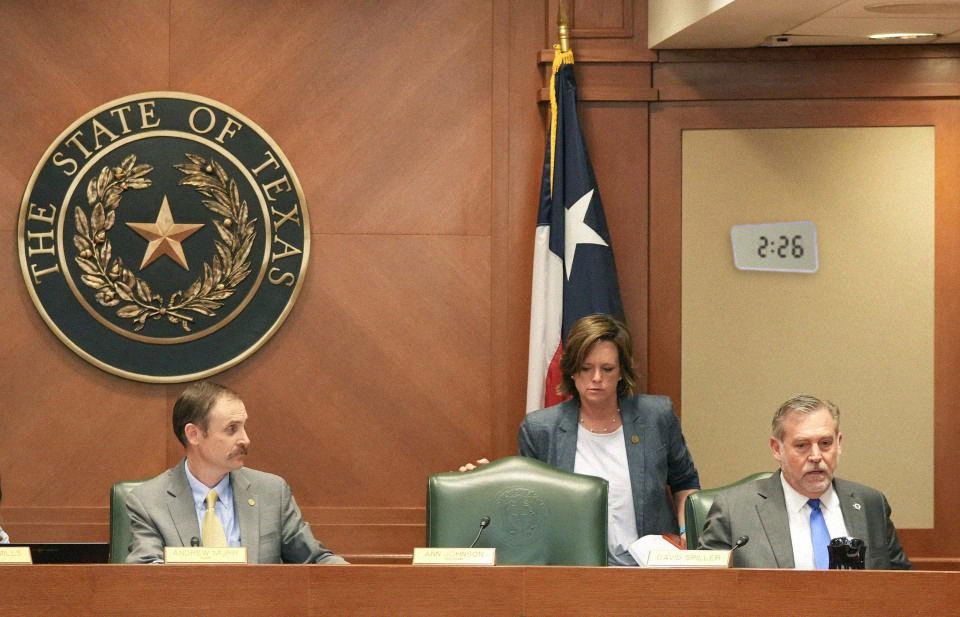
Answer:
**2:26**
